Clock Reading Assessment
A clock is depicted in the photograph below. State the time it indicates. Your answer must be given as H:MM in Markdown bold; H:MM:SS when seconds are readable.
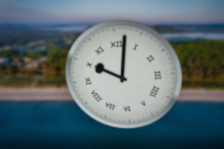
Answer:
**10:02**
